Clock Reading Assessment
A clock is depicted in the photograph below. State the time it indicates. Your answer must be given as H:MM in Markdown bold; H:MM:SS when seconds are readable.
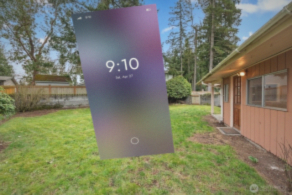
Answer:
**9:10**
